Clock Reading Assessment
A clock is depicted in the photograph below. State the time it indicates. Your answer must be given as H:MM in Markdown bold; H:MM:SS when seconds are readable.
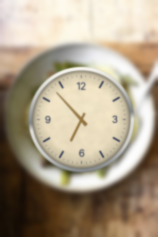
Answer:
**6:53**
